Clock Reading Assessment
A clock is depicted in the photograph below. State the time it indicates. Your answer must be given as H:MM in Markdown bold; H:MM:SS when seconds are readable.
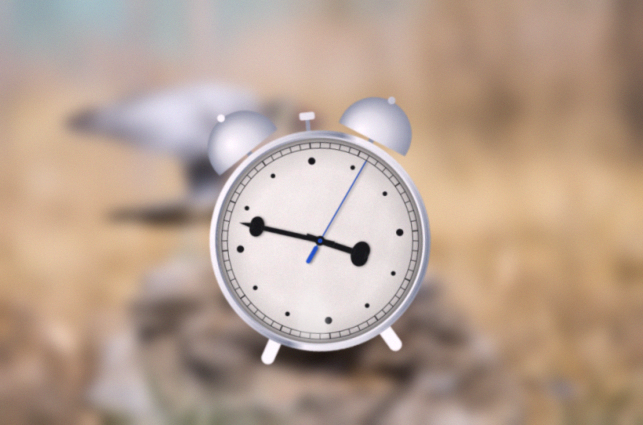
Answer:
**3:48:06**
